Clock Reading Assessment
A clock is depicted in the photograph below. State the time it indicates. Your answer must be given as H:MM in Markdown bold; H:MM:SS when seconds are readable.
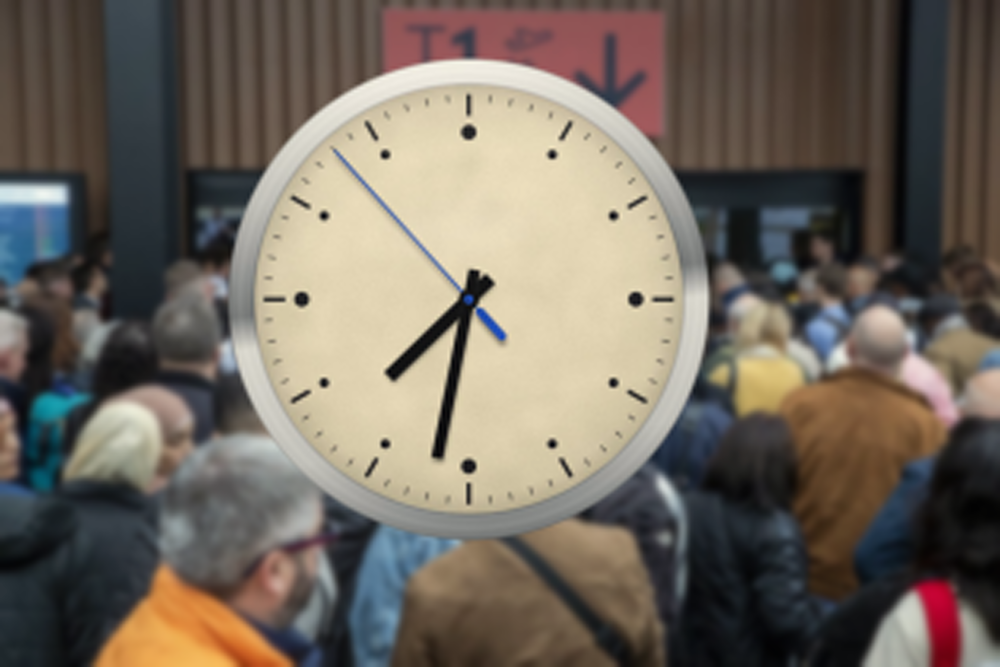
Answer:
**7:31:53**
